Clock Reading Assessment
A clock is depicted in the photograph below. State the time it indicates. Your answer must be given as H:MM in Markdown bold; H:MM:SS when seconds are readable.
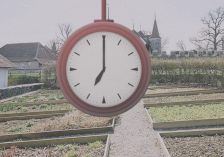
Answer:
**7:00**
